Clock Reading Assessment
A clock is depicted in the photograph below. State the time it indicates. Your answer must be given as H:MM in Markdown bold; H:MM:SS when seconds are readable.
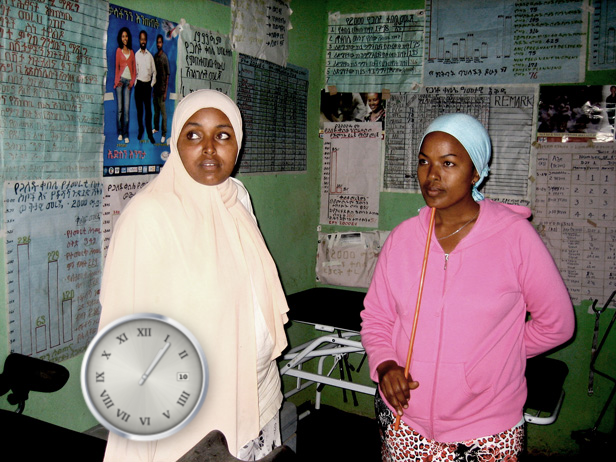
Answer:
**1:06**
